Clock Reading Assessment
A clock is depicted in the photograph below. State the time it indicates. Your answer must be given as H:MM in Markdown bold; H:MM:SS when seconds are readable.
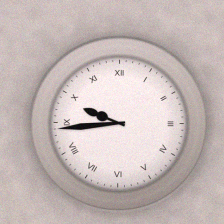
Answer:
**9:44**
